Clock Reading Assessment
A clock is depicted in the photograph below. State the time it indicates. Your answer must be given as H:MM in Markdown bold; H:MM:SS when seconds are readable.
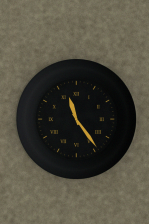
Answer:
**11:24**
